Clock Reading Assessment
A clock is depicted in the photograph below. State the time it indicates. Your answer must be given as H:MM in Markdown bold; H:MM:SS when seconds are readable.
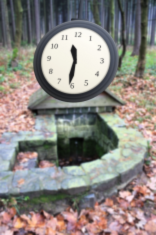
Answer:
**11:31**
